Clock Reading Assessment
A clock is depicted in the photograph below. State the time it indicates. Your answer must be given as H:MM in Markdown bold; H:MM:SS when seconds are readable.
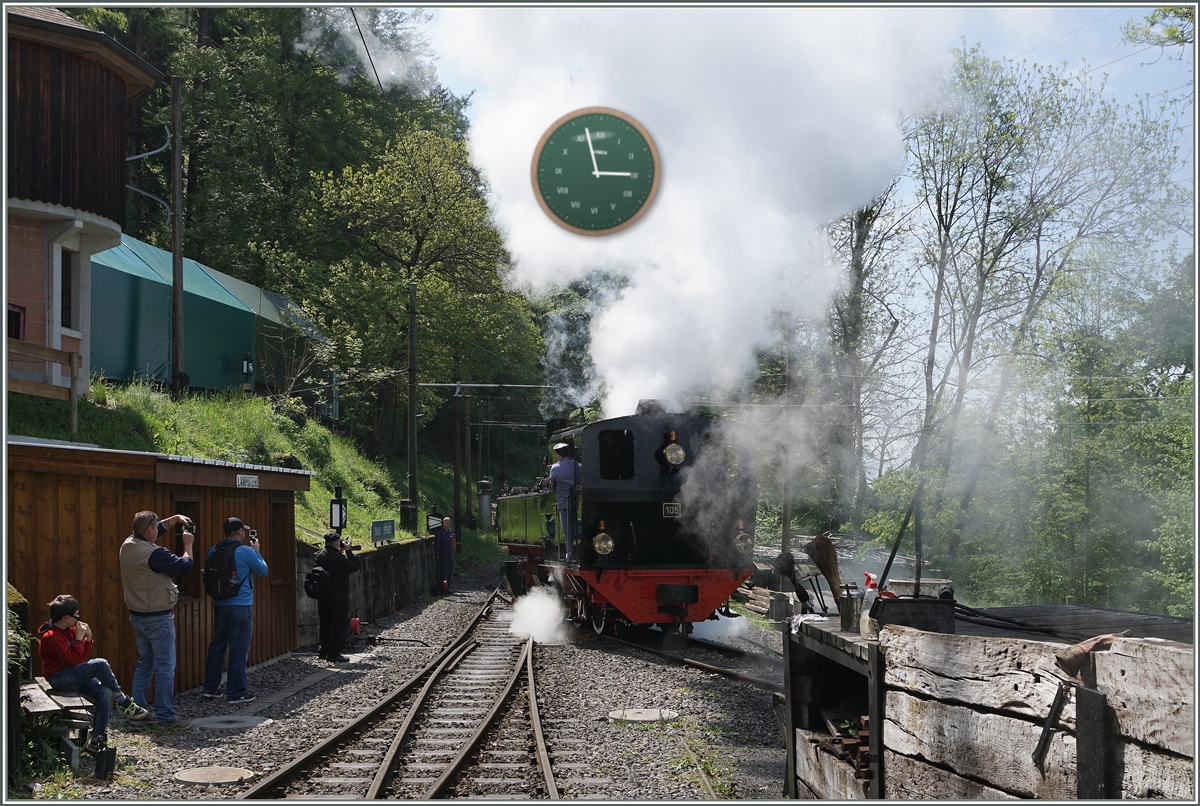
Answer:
**2:57**
